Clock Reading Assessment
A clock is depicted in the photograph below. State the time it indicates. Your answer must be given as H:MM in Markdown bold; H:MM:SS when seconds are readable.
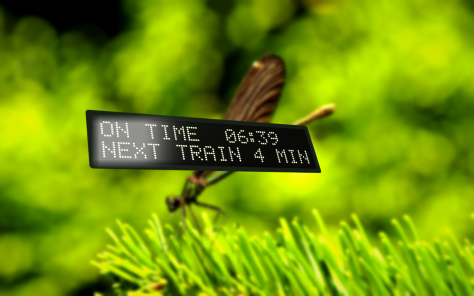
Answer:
**6:39**
